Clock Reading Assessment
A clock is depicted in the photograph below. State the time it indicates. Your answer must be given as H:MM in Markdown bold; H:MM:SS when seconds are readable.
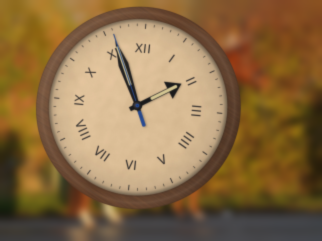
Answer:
**1:55:56**
